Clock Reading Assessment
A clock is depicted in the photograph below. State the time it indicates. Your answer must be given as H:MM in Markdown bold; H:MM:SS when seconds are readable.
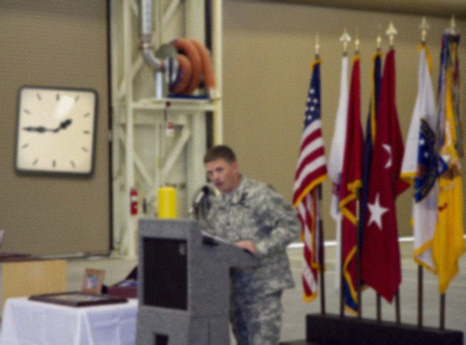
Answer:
**1:45**
